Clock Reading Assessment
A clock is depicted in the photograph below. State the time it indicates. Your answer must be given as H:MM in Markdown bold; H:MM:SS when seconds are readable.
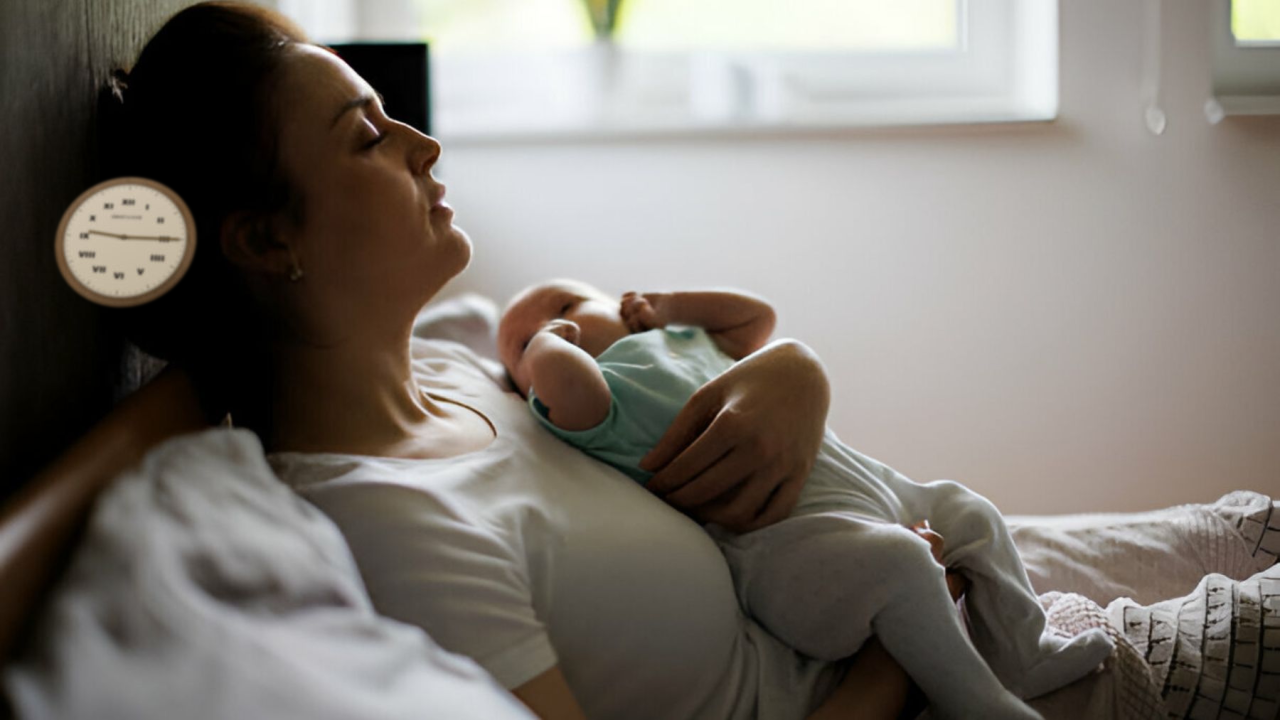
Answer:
**9:15**
